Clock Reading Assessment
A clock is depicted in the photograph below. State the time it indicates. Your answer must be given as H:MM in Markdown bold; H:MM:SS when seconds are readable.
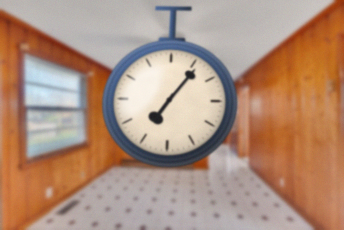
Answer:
**7:06**
